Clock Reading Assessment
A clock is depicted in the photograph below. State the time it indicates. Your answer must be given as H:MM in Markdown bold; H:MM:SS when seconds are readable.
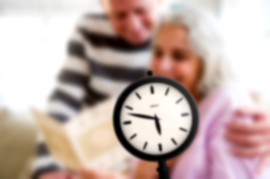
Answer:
**5:48**
